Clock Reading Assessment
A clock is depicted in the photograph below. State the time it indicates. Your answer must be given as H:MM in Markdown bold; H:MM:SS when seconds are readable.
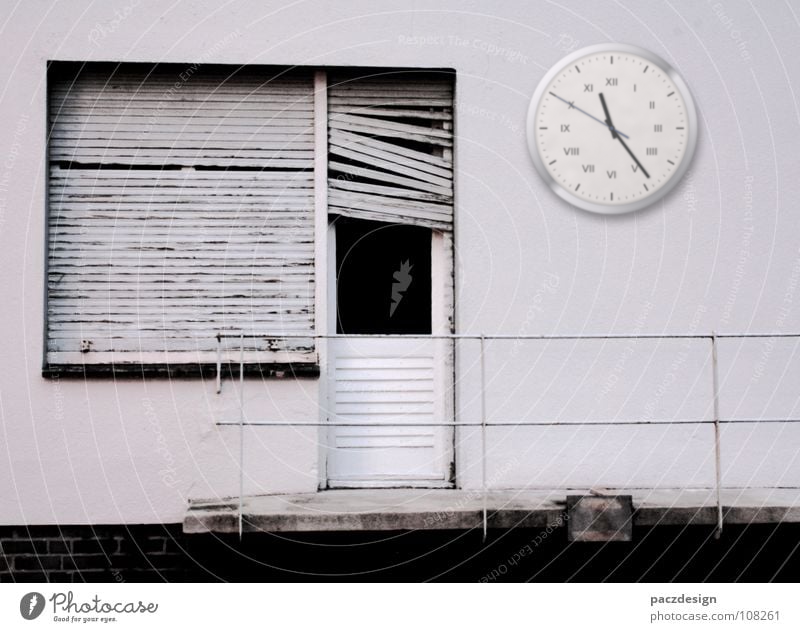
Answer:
**11:23:50**
